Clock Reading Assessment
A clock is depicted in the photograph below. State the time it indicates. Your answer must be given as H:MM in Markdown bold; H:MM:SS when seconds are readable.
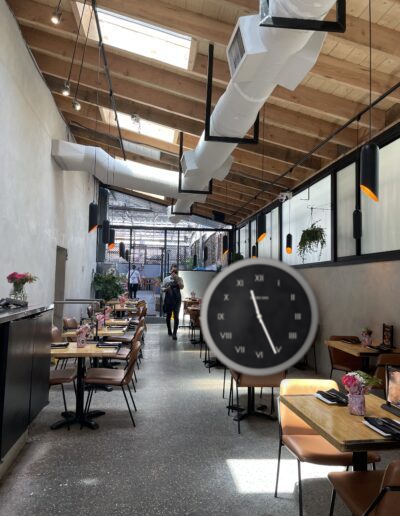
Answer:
**11:26**
